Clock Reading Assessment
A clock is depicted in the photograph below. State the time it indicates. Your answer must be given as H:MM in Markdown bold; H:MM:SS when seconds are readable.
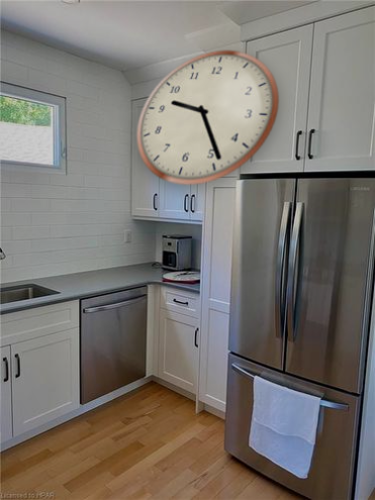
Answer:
**9:24**
